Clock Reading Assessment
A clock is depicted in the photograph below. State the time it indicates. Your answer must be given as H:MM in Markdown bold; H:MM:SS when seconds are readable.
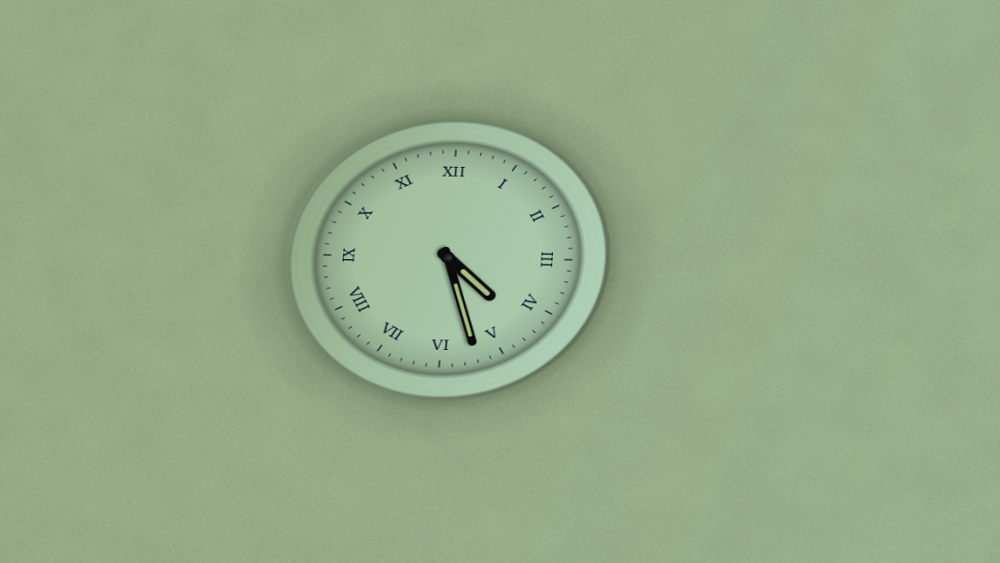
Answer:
**4:27**
